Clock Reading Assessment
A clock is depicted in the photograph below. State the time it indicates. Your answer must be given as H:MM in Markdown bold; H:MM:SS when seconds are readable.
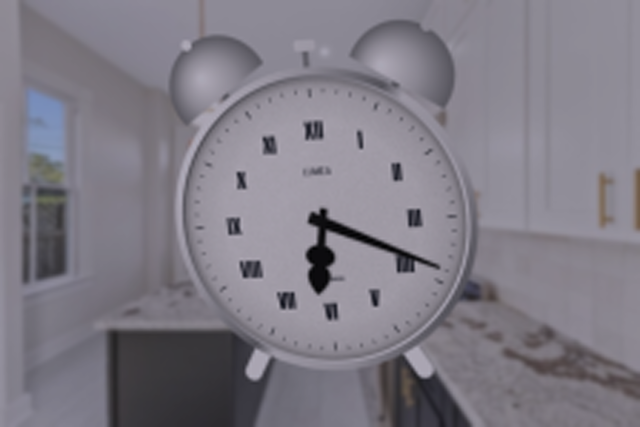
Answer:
**6:19**
